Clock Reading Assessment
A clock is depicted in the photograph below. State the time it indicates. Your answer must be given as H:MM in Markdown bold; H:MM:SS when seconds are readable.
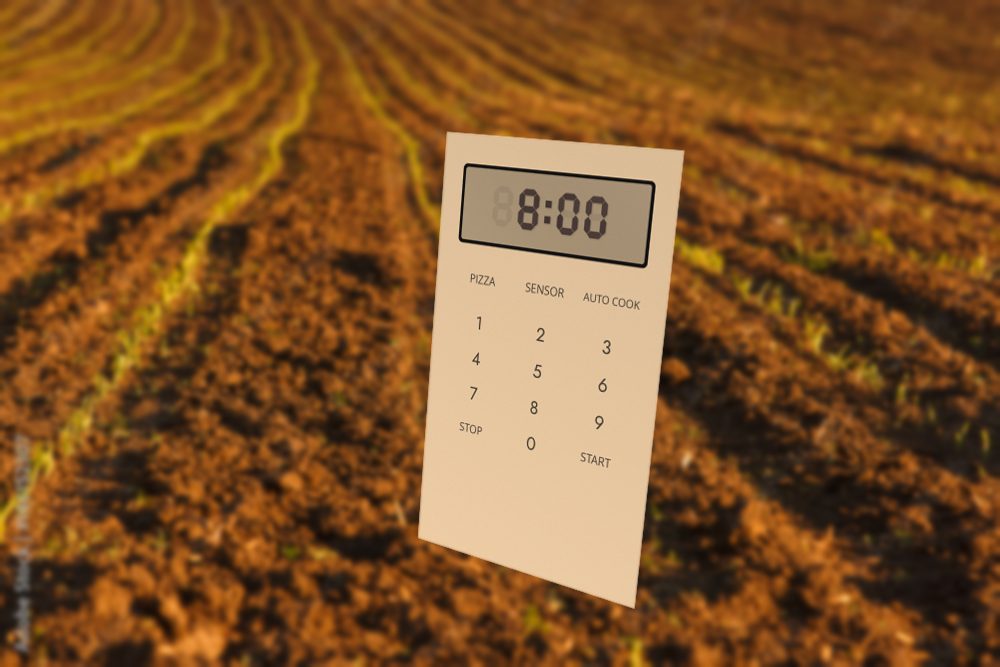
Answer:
**8:00**
